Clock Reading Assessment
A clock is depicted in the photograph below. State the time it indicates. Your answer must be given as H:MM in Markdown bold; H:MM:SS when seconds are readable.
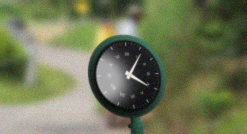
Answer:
**4:06**
